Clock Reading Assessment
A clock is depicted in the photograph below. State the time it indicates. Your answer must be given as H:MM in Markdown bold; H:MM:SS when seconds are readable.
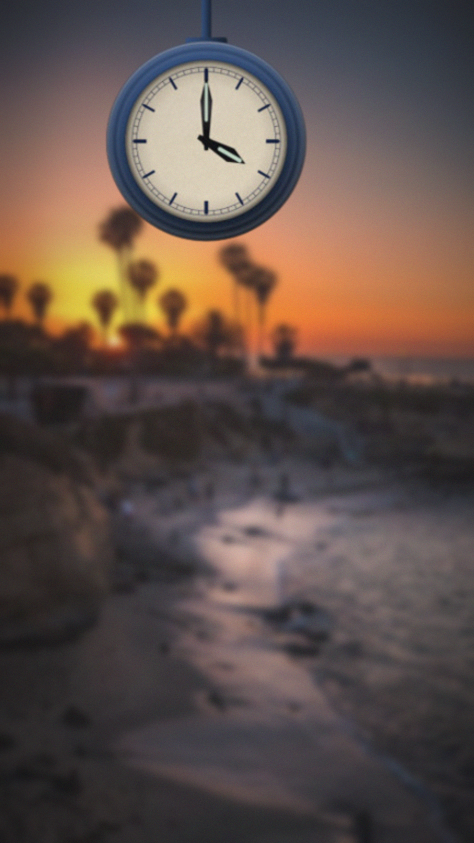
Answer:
**4:00**
